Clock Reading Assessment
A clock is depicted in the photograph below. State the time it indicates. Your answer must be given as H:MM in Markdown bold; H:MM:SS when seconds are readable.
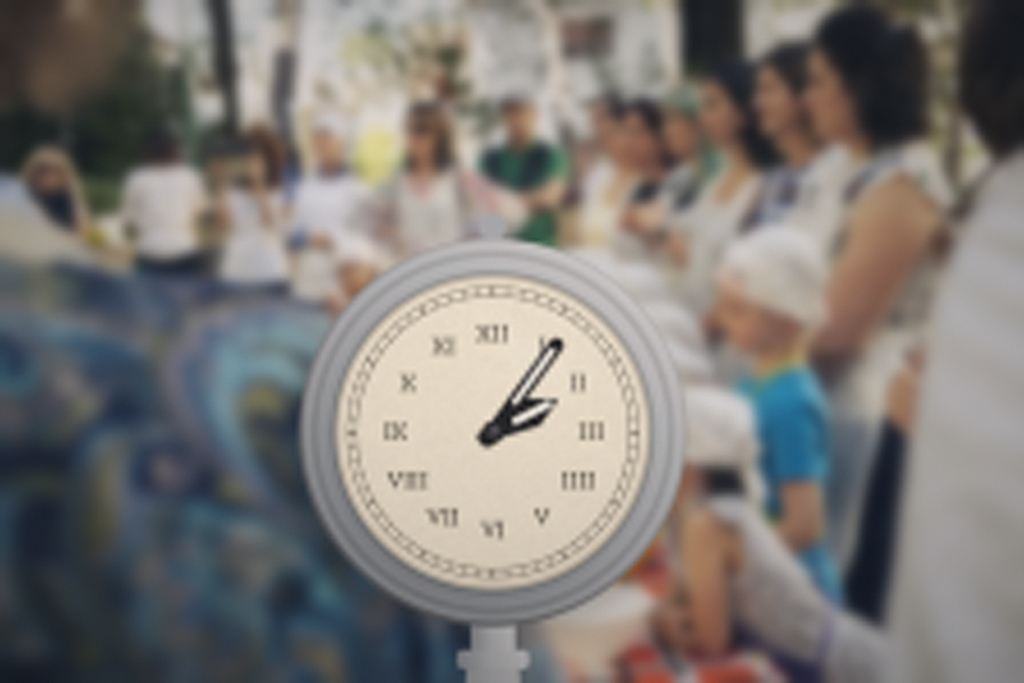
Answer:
**2:06**
